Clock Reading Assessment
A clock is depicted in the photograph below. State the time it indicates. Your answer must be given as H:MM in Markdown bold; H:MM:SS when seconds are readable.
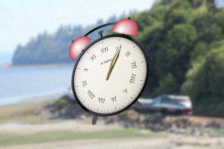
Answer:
**1:06**
